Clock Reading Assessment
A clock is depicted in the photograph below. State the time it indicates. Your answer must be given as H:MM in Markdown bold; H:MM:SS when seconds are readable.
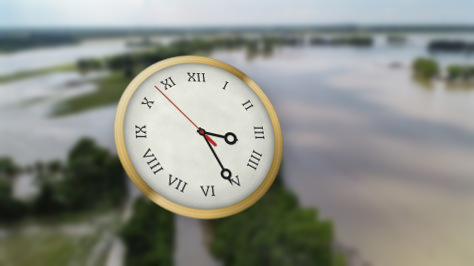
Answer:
**3:25:53**
